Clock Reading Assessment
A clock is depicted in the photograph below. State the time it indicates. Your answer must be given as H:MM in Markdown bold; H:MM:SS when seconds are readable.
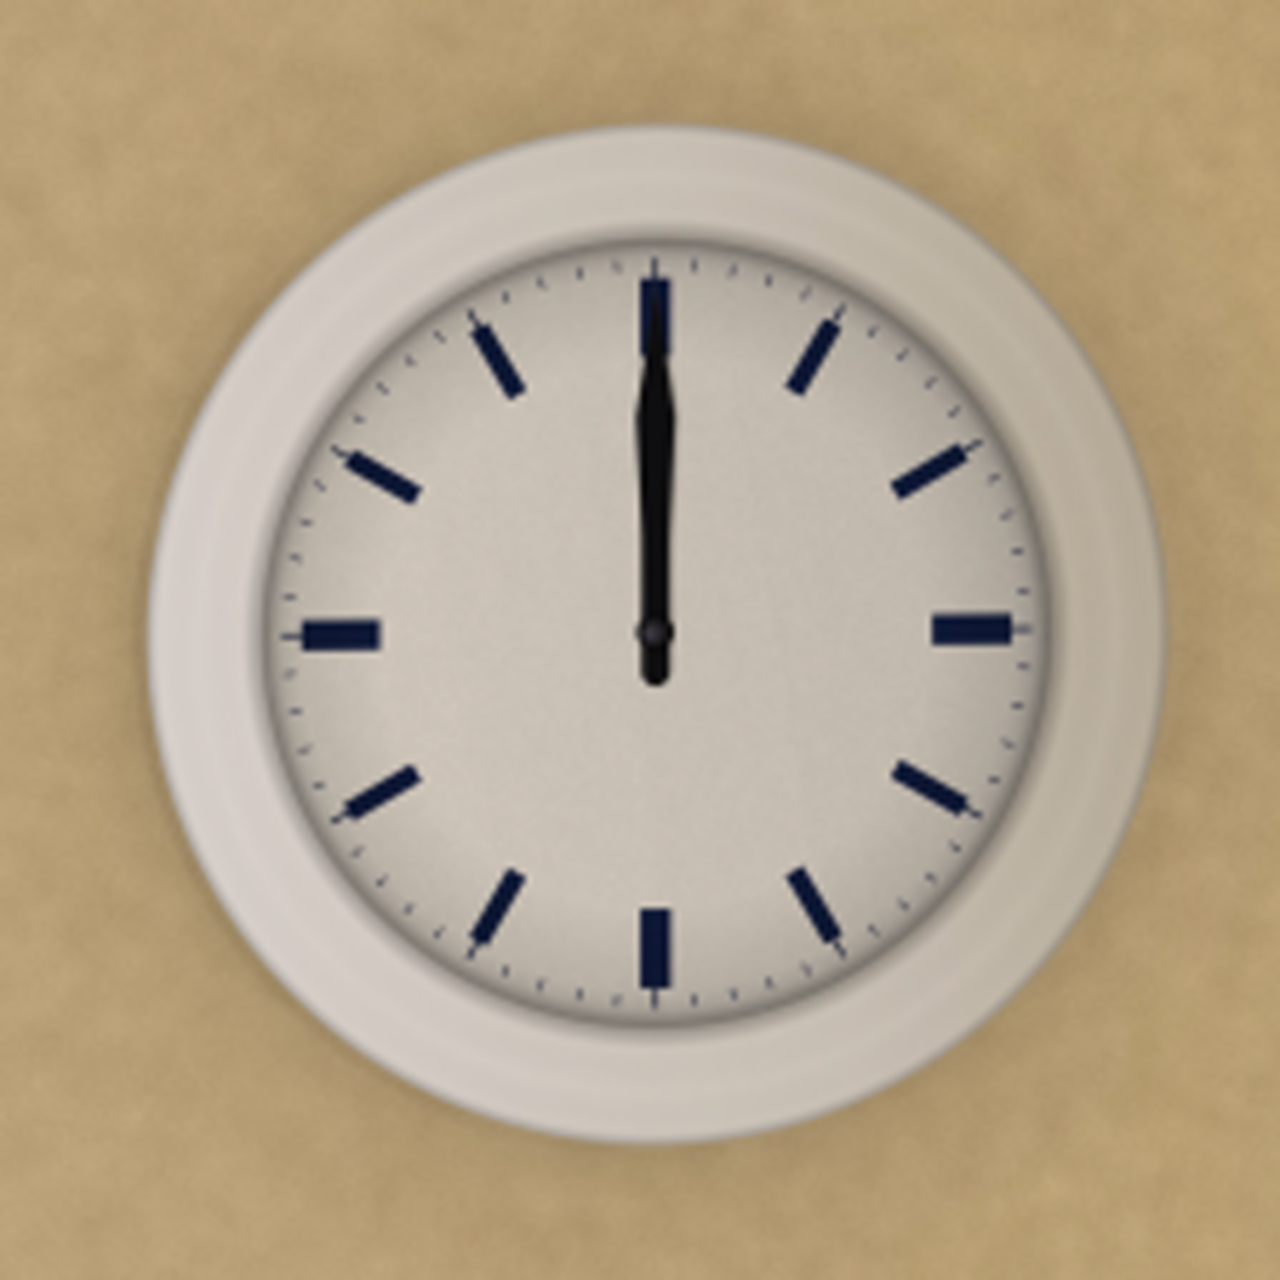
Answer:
**12:00**
